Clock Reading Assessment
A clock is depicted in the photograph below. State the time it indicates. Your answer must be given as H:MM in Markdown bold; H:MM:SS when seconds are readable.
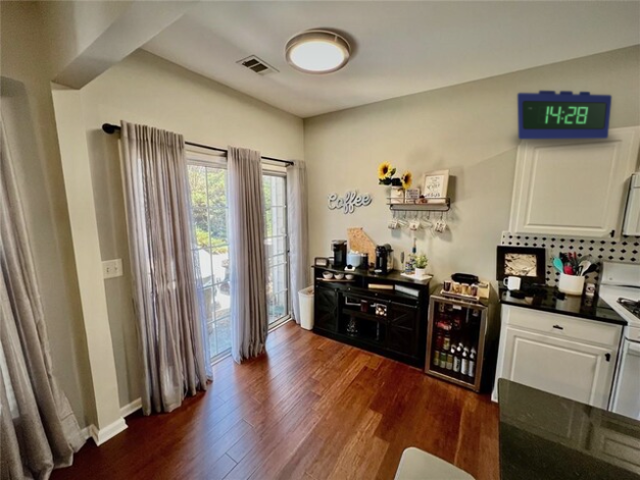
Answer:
**14:28**
